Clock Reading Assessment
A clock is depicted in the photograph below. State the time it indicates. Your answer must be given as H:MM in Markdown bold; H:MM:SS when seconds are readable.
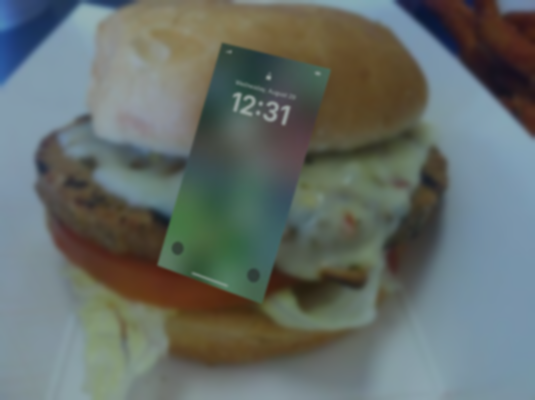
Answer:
**12:31**
